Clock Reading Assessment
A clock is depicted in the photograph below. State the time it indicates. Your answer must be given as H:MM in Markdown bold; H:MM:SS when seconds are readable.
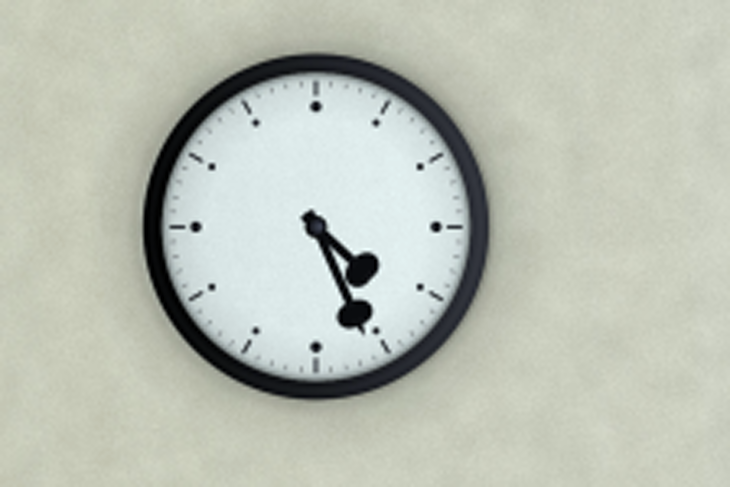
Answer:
**4:26**
